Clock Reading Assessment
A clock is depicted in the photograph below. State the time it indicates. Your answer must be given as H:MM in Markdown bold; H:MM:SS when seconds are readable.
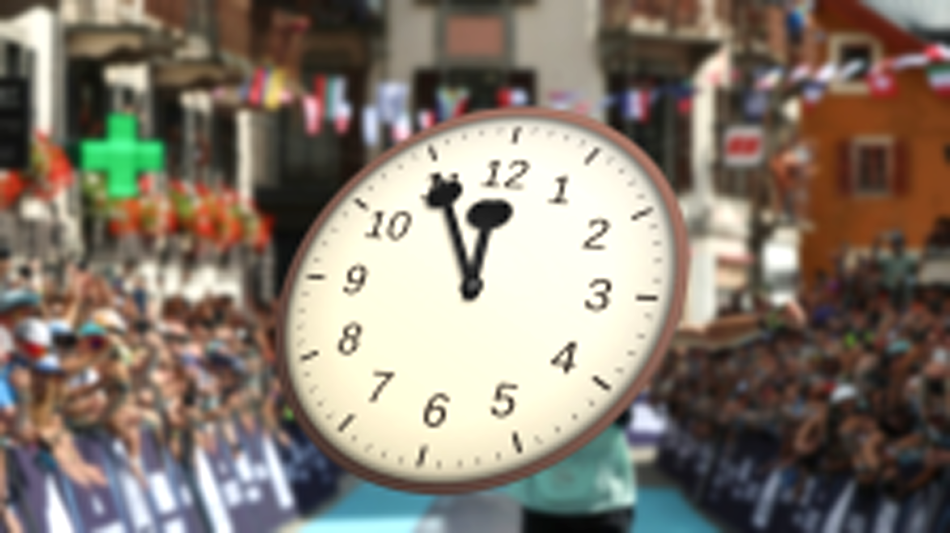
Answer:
**11:55**
